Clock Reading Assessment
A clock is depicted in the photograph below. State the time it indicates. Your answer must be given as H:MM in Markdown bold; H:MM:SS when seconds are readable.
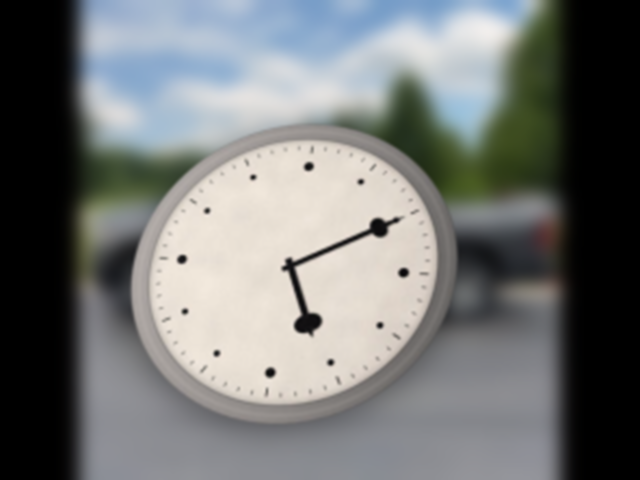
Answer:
**5:10**
